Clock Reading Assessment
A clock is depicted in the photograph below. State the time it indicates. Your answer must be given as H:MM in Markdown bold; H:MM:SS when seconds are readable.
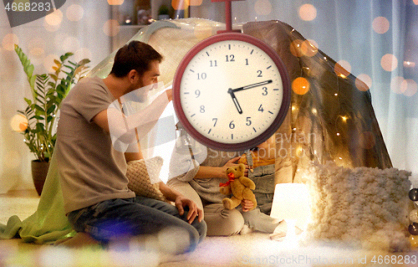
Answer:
**5:13**
